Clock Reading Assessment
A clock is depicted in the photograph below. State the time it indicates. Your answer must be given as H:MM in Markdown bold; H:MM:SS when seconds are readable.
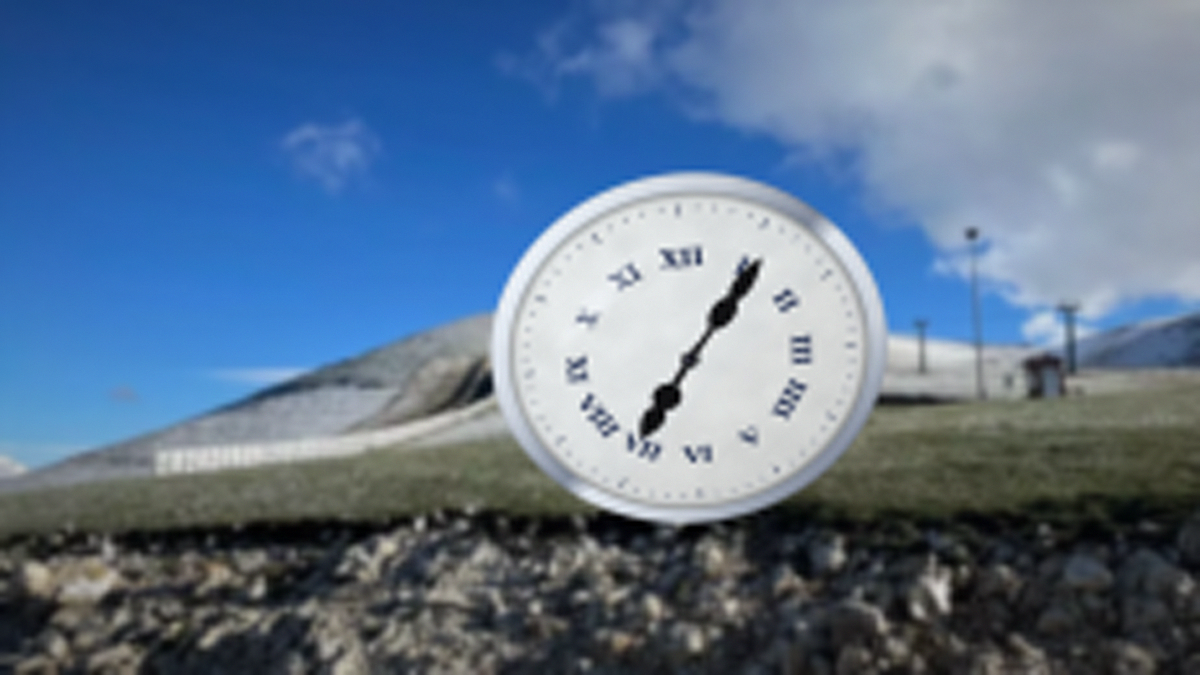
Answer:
**7:06**
